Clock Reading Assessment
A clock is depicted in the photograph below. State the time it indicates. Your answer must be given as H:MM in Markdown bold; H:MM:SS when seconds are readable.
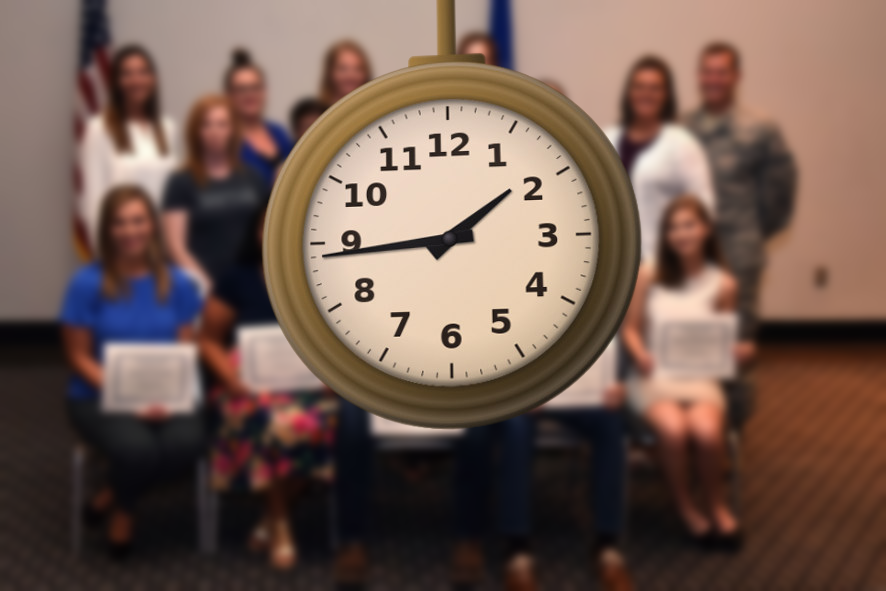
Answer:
**1:44**
